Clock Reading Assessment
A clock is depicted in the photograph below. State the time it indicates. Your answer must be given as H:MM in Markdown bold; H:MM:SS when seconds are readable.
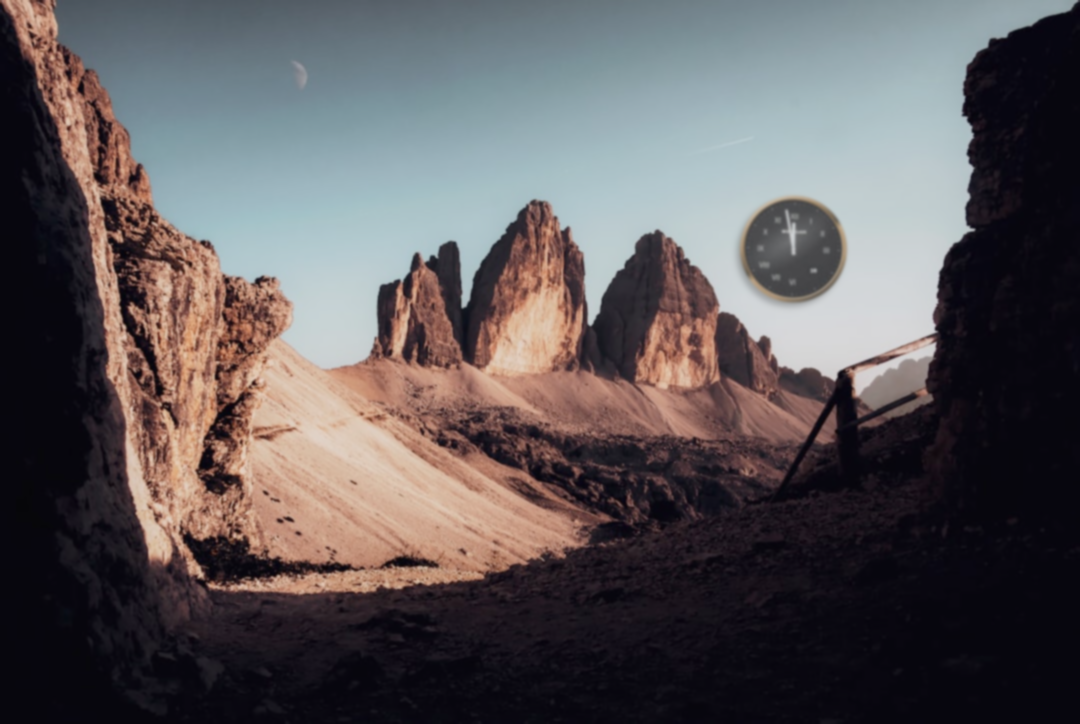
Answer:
**11:58**
